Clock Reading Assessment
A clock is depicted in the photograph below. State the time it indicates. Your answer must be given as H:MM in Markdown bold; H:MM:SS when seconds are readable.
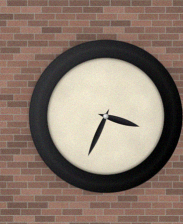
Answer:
**3:34**
